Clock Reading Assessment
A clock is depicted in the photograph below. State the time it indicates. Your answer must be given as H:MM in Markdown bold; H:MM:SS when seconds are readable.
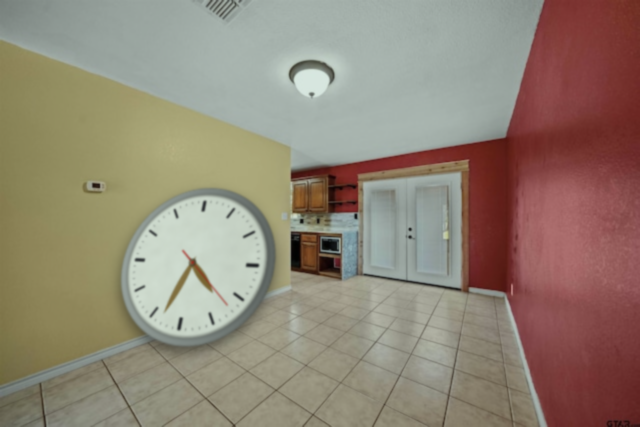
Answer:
**4:33:22**
